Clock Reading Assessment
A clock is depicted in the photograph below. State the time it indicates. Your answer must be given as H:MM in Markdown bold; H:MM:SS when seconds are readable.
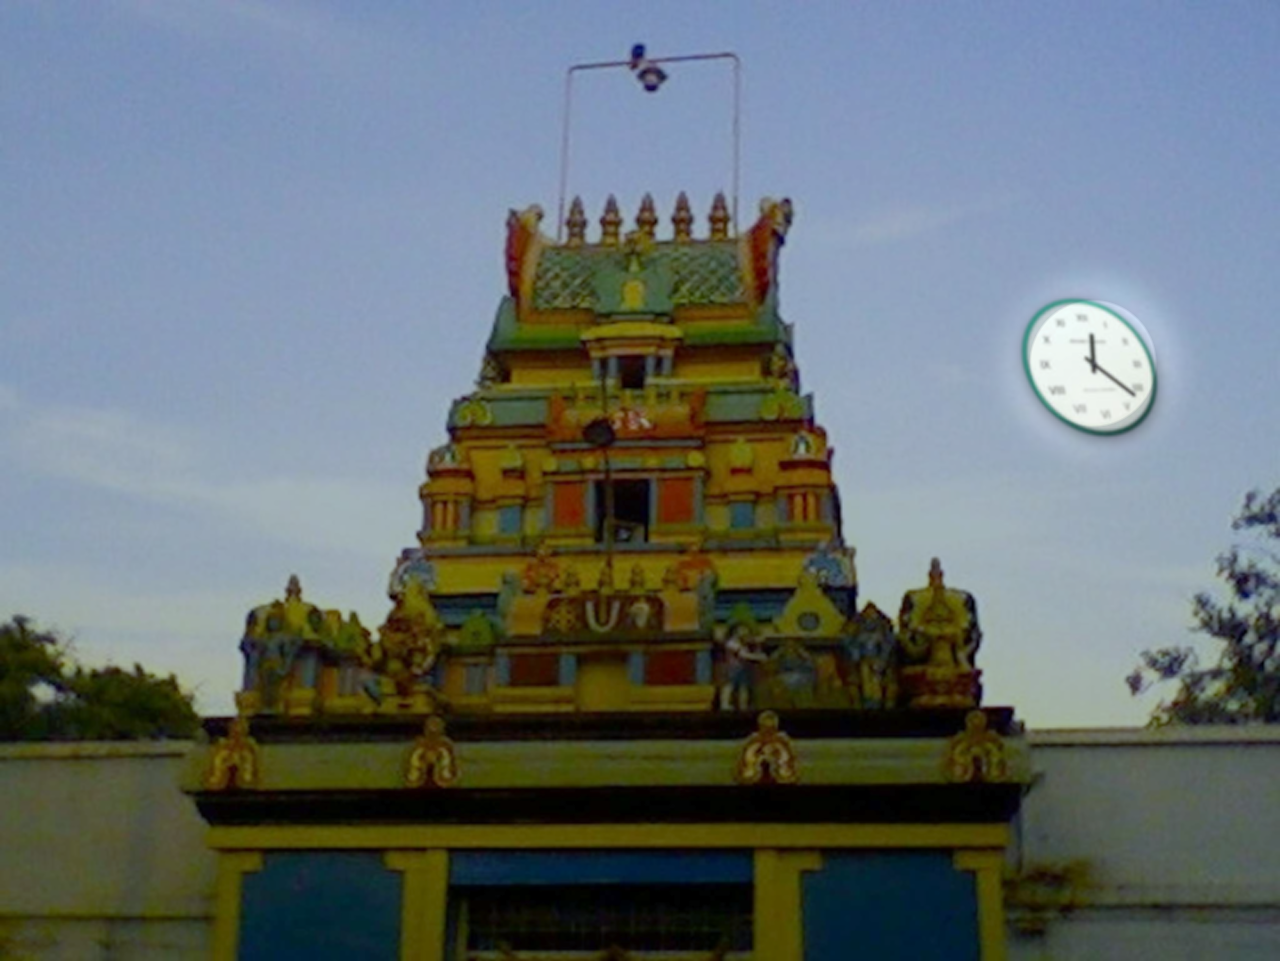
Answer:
**12:22**
